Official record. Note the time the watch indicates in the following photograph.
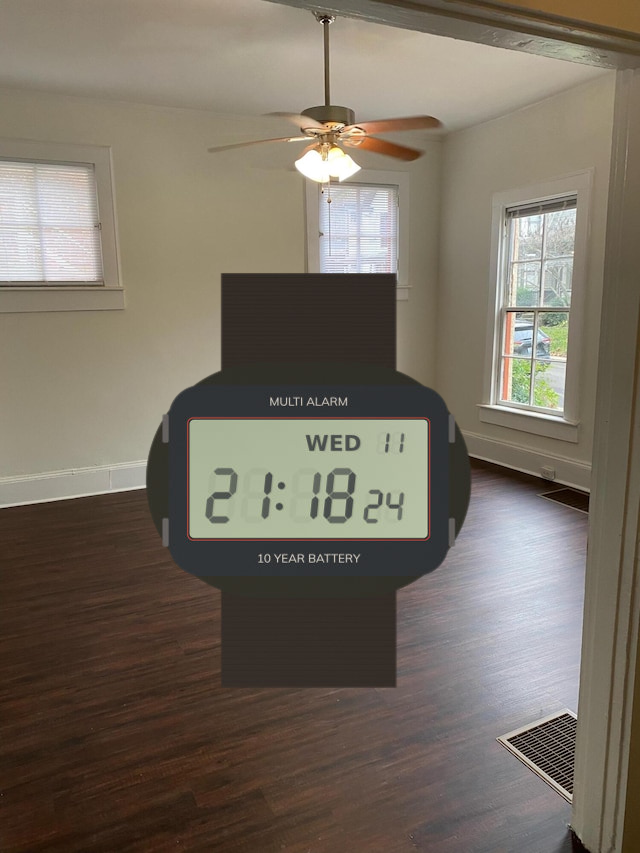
21:18:24
